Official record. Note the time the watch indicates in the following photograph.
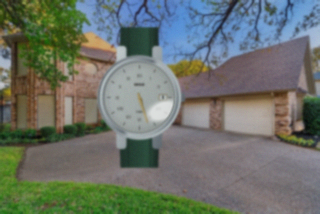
5:27
